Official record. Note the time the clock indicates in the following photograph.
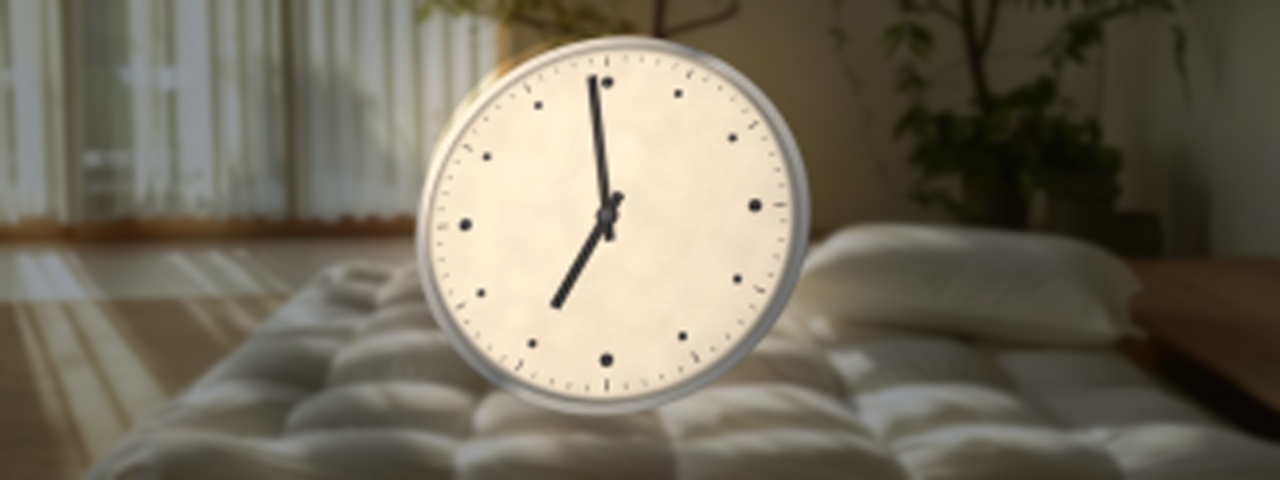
6:59
